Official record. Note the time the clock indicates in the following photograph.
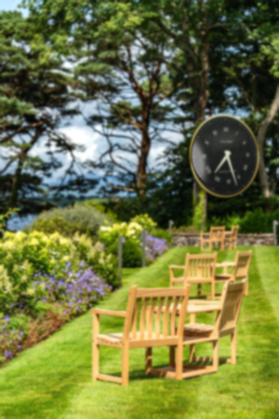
7:27
